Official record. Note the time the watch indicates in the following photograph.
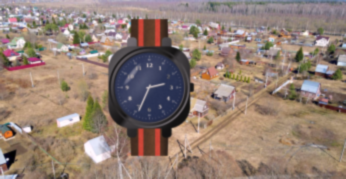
2:34
